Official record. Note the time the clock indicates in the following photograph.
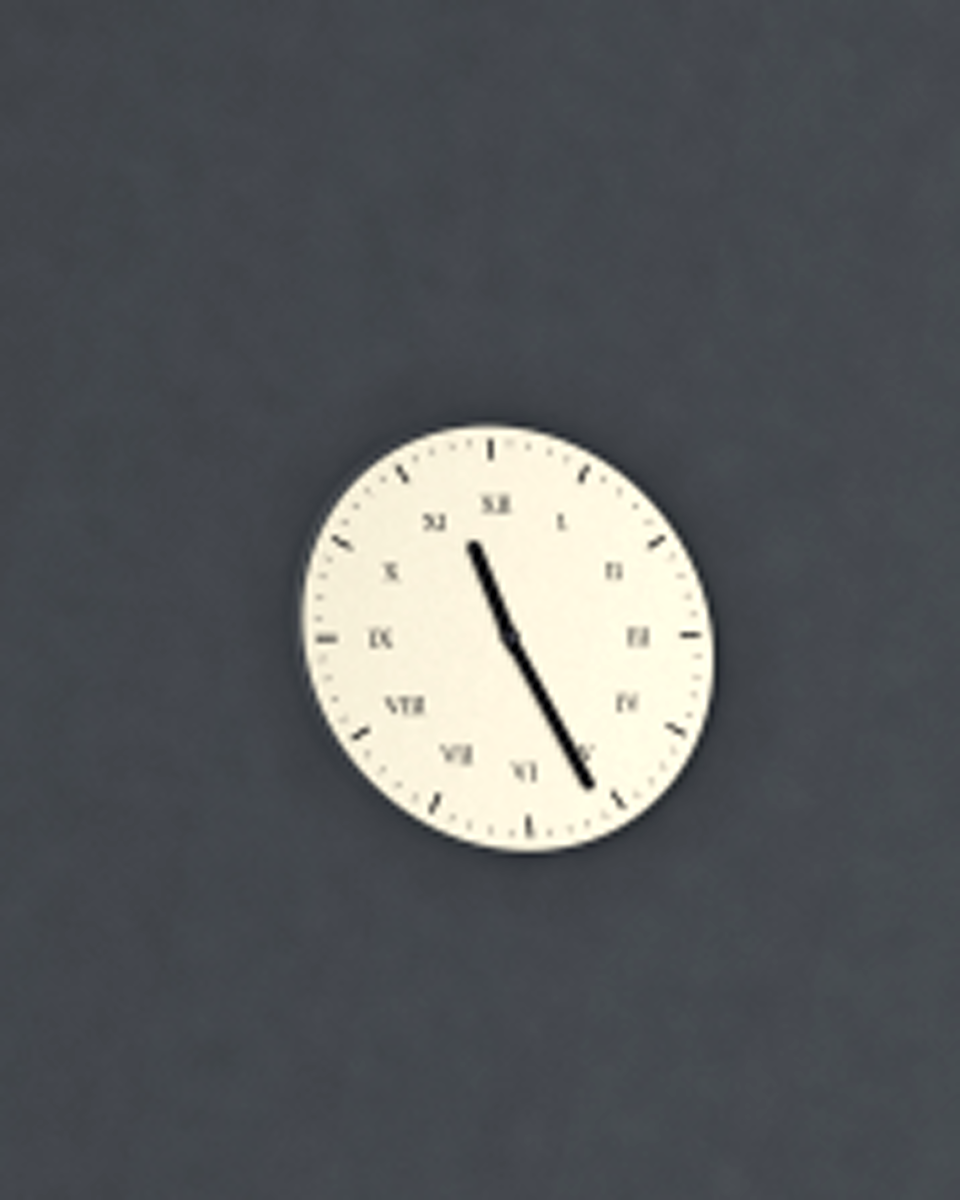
11:26
